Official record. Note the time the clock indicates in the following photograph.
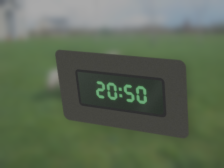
20:50
